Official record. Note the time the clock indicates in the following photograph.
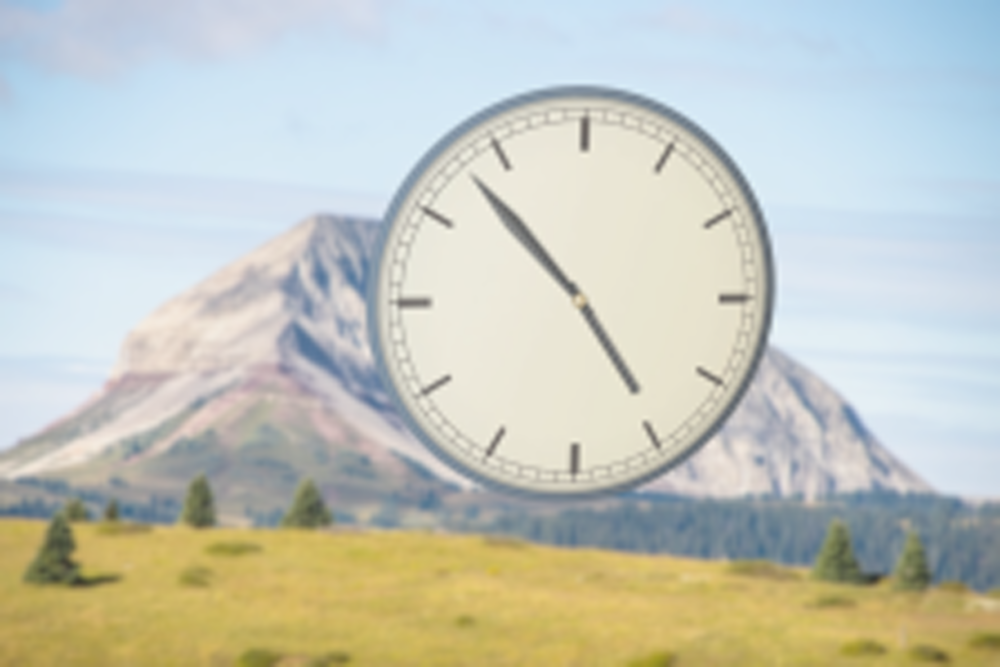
4:53
